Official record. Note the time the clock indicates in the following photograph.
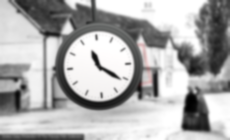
11:21
